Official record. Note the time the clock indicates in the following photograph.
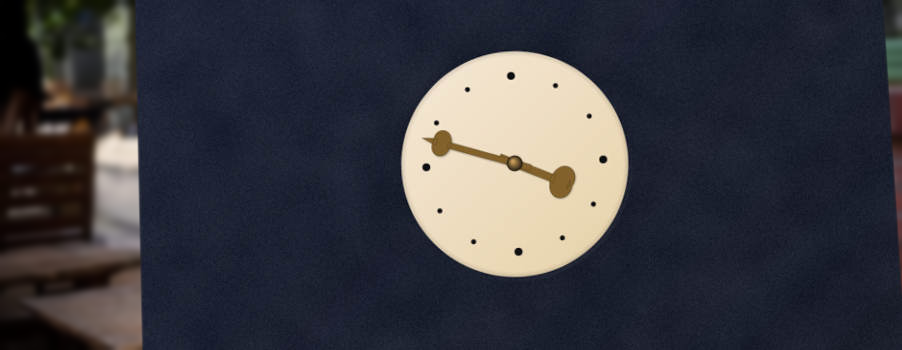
3:48
